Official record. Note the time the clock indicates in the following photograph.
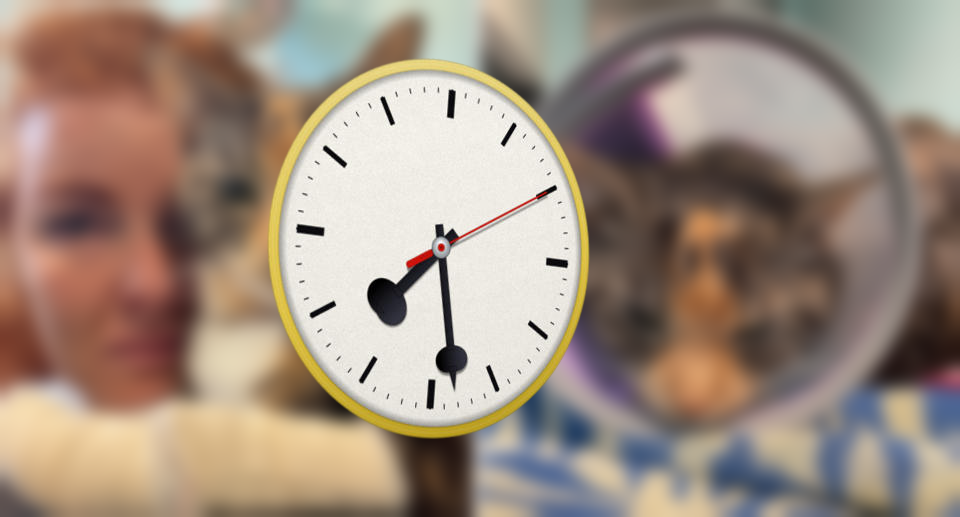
7:28:10
